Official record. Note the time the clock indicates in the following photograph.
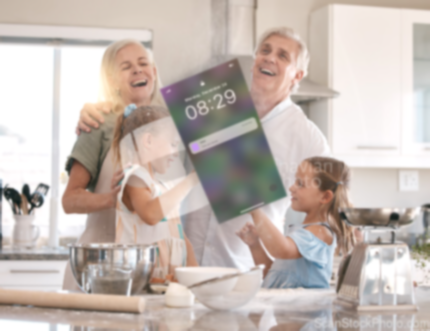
8:29
